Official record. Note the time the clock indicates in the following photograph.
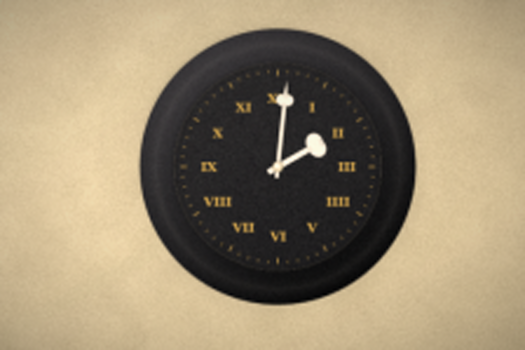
2:01
